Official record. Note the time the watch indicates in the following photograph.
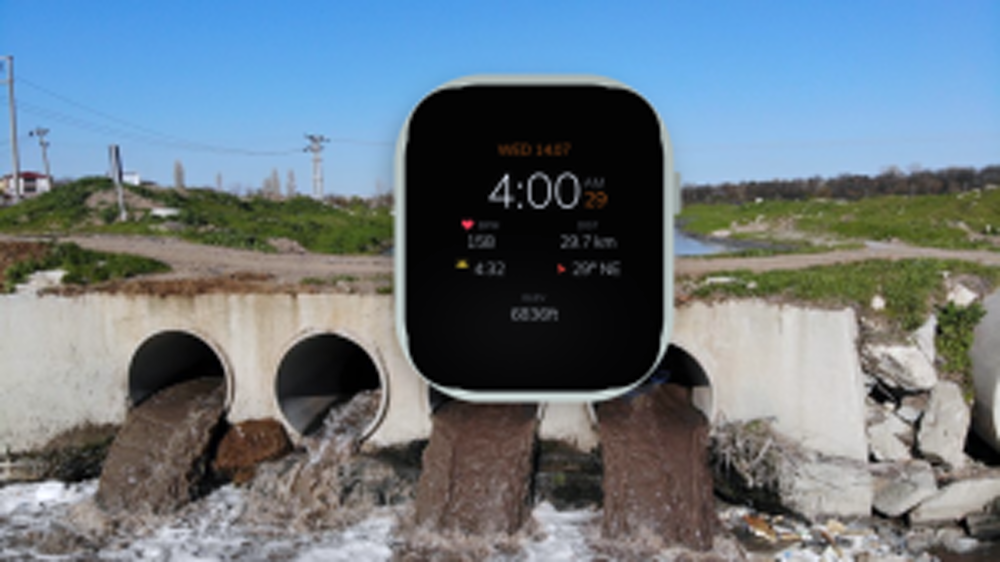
4:00
